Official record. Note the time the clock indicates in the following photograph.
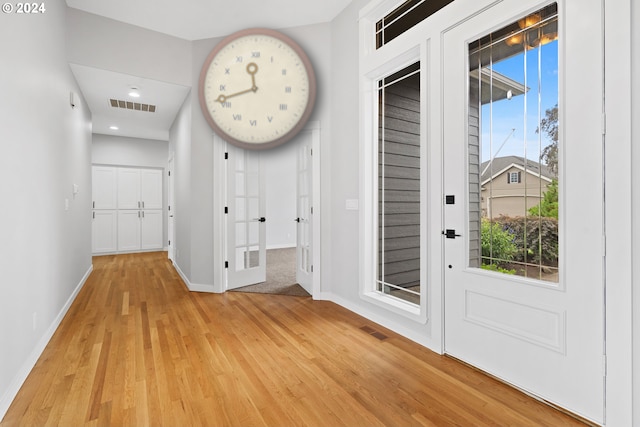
11:42
